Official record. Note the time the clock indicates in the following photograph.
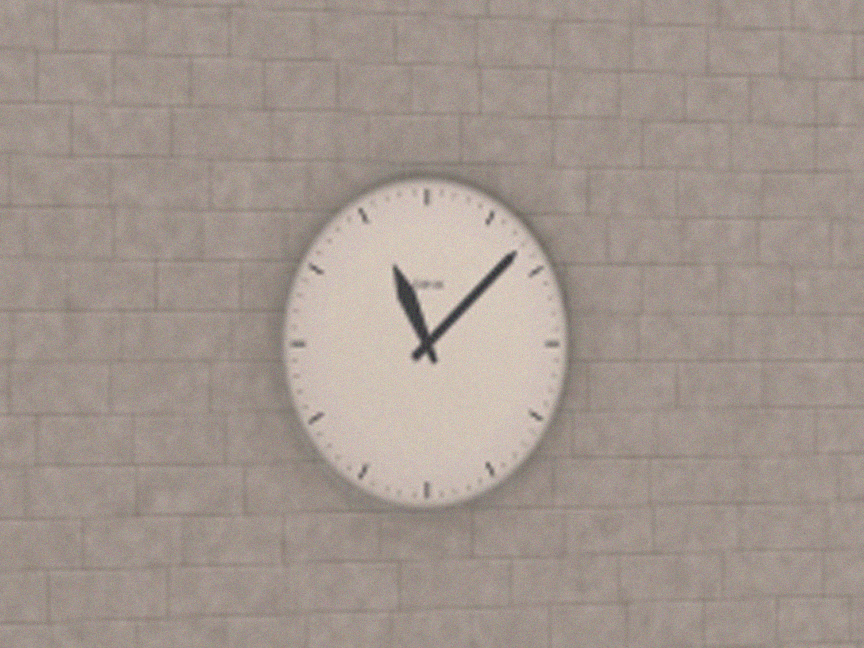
11:08
